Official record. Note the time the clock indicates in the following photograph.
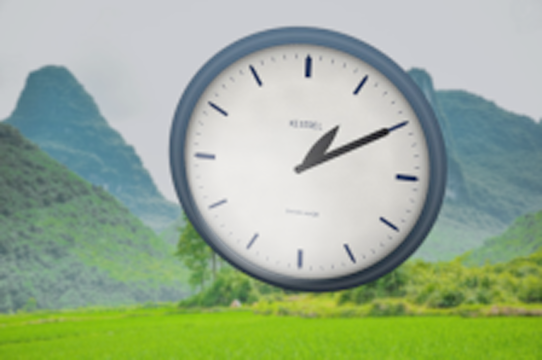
1:10
